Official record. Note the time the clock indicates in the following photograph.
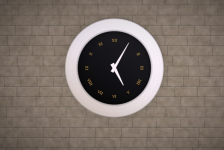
5:05
